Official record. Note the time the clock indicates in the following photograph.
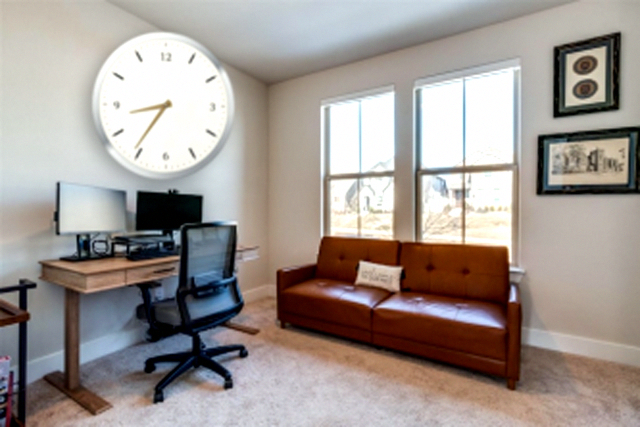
8:36
